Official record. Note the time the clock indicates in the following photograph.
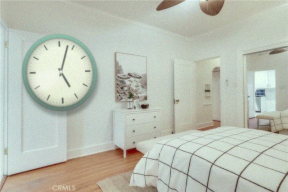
5:03
